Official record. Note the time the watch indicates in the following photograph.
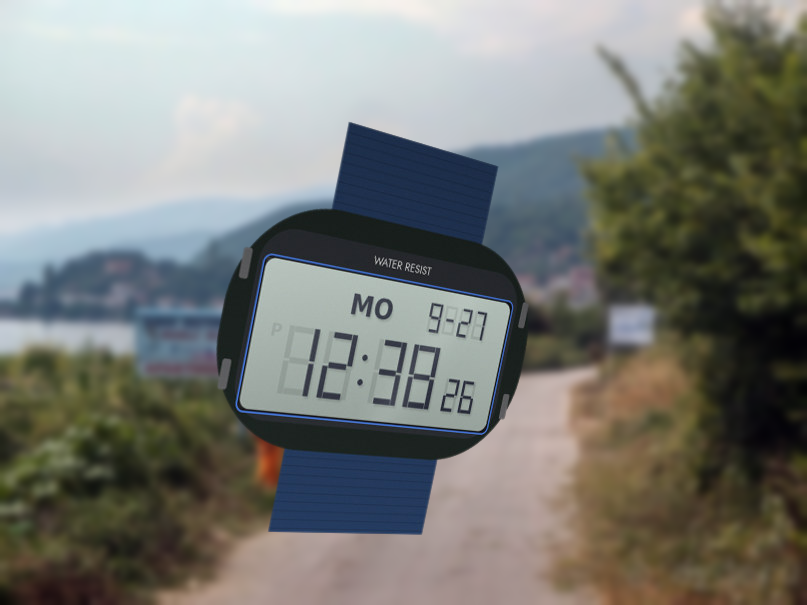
12:38:26
